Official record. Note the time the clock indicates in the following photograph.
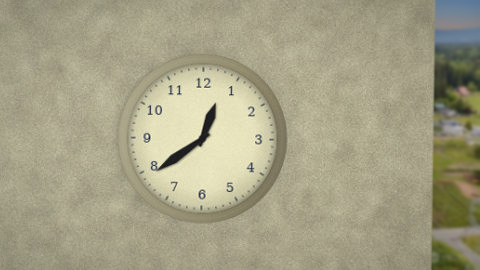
12:39
